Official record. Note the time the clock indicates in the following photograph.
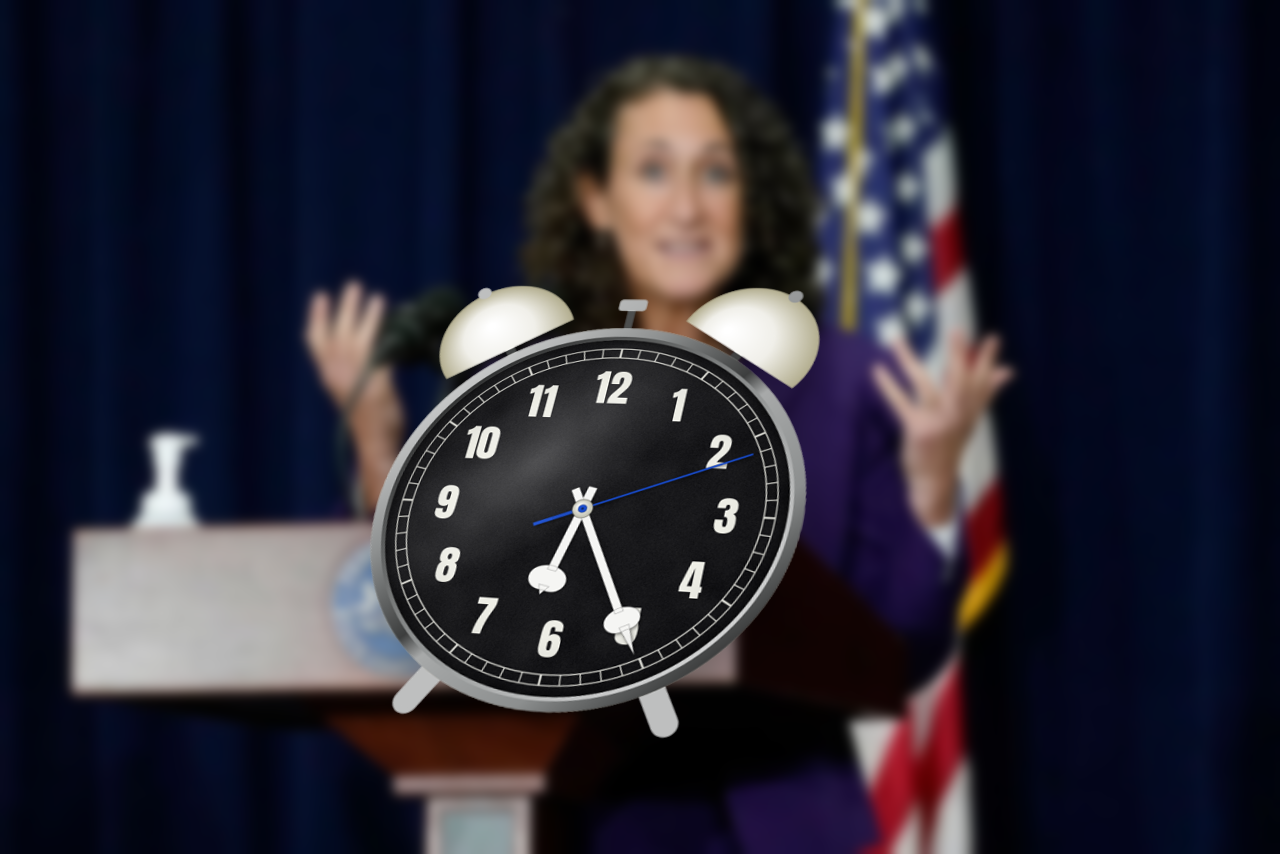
6:25:11
